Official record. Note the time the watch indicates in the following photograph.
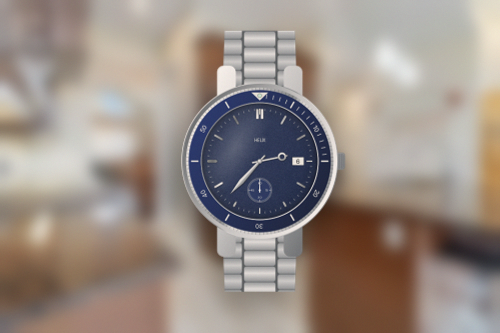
2:37
